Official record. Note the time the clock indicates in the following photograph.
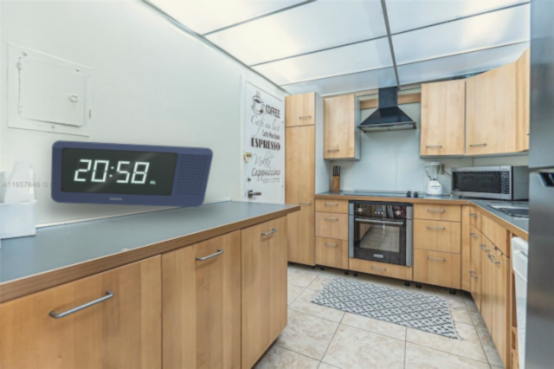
20:58
